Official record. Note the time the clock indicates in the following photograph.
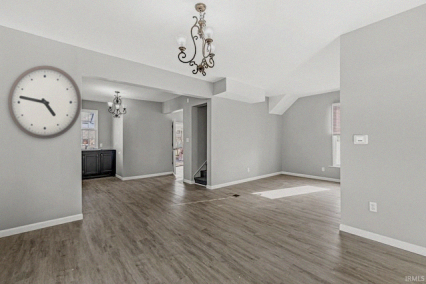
4:47
